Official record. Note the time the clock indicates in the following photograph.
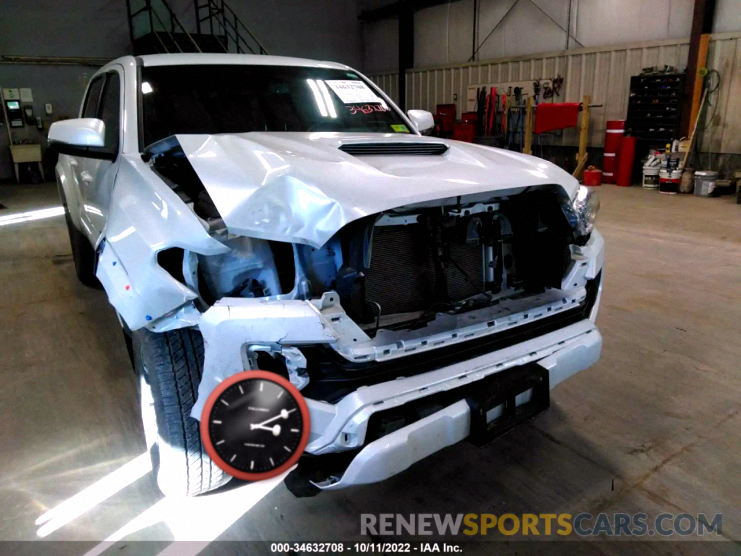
3:10
